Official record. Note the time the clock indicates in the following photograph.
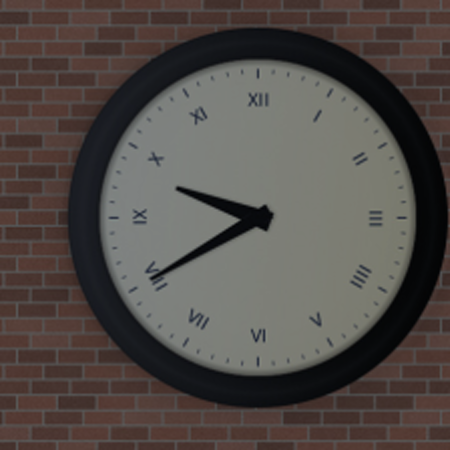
9:40
